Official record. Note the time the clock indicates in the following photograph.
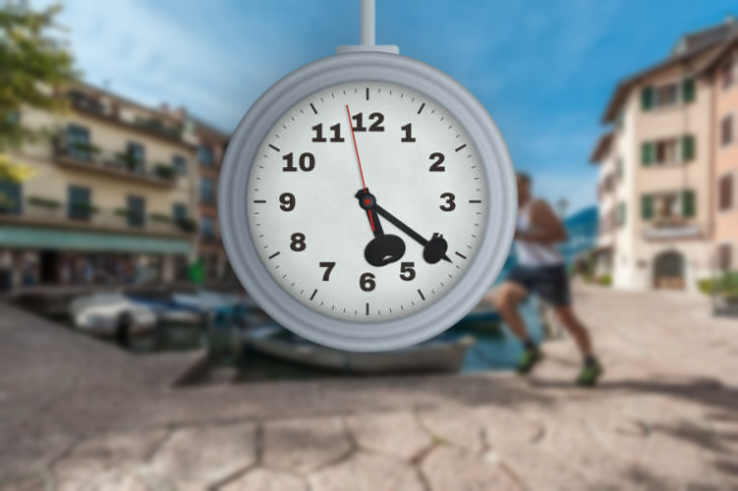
5:20:58
